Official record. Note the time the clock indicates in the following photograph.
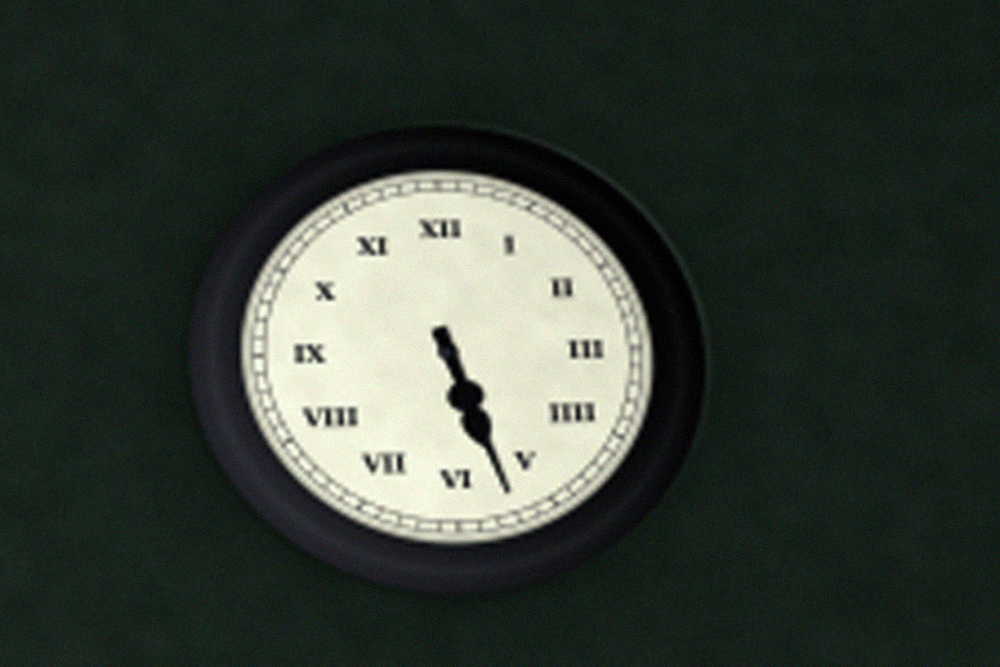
5:27
